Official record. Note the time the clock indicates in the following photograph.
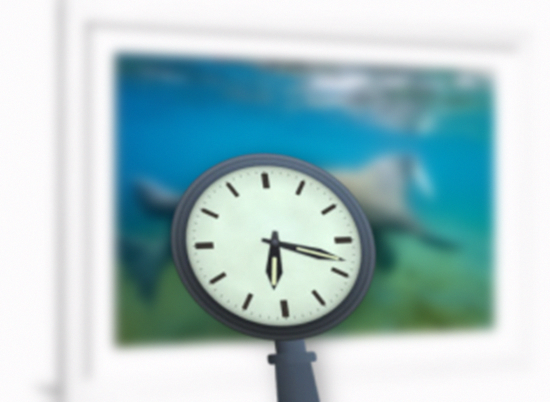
6:18
